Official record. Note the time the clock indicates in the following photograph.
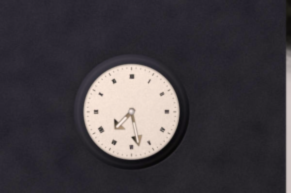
7:28
